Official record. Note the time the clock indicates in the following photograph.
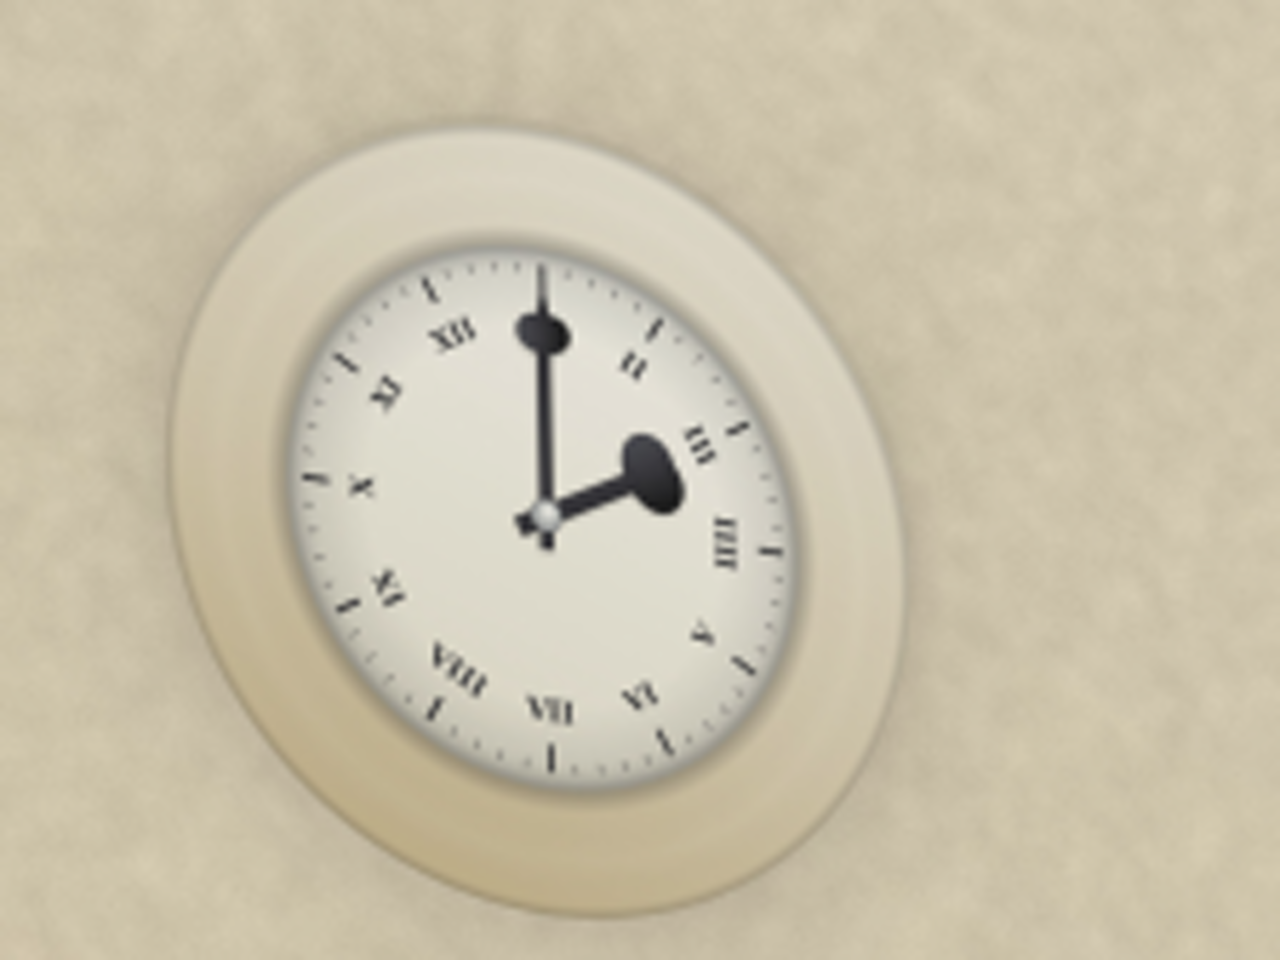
3:05
